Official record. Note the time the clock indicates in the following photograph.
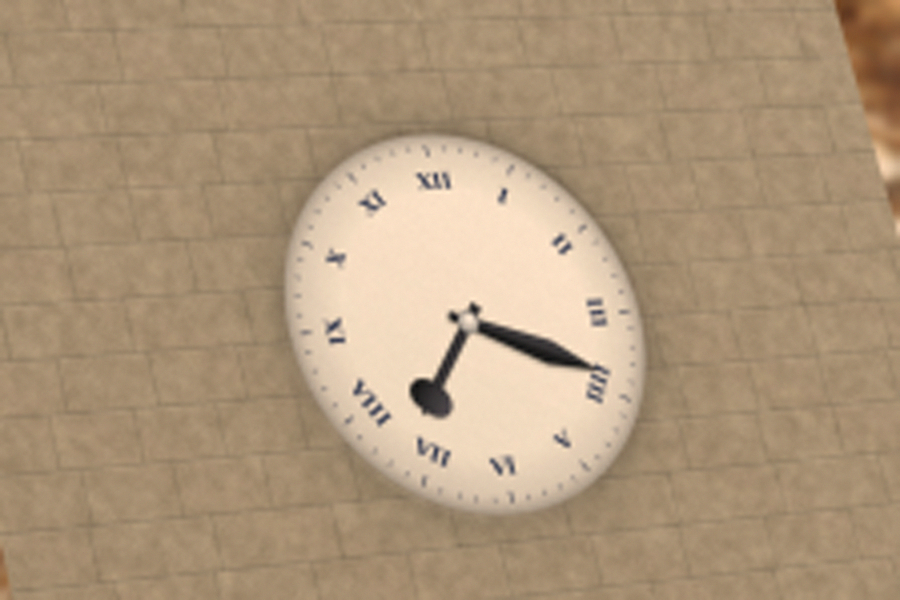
7:19
